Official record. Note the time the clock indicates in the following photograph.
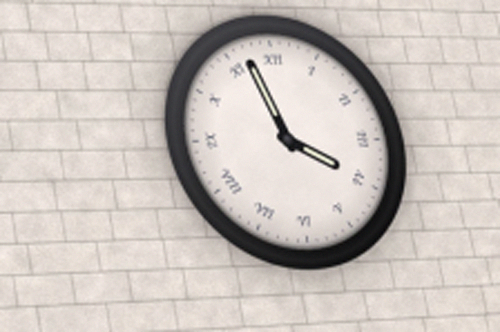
3:57
